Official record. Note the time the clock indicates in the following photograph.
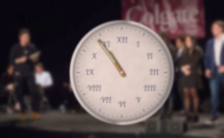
10:54
